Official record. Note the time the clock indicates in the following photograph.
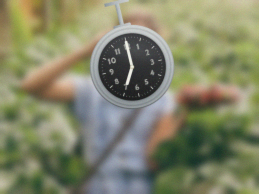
7:00
